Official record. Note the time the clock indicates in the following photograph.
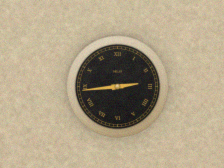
2:44
